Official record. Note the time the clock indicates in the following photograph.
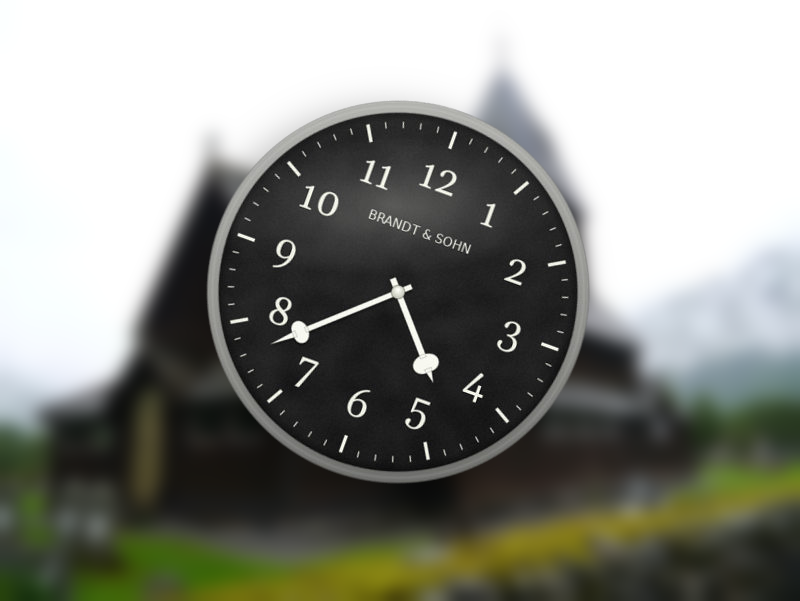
4:38
